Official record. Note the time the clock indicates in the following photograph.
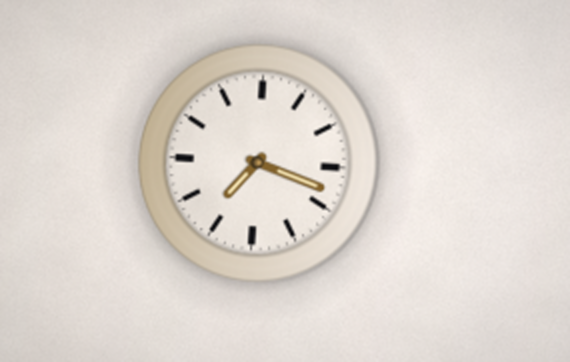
7:18
